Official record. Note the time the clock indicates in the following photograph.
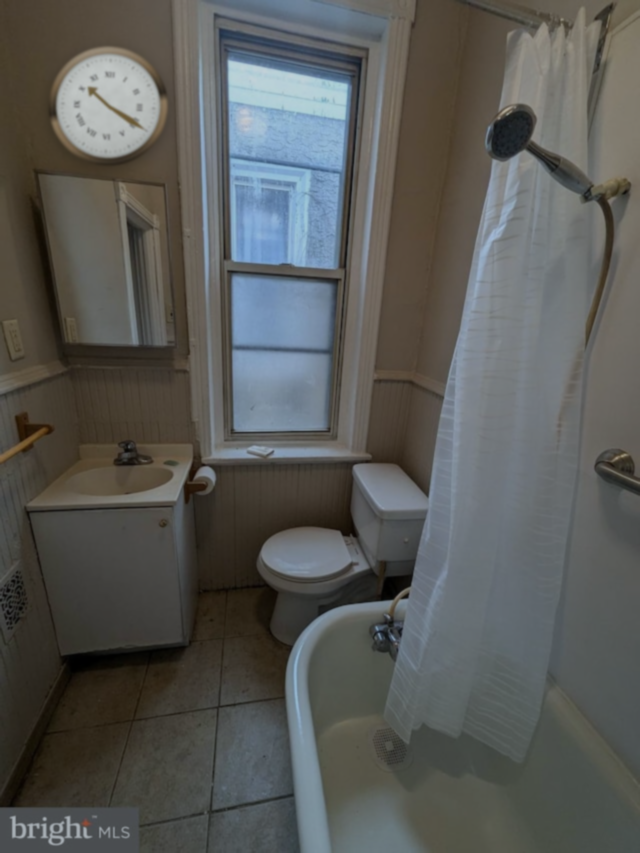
10:20
